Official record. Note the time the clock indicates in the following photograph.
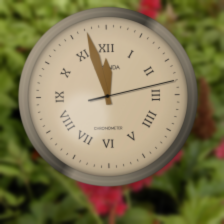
11:57:13
